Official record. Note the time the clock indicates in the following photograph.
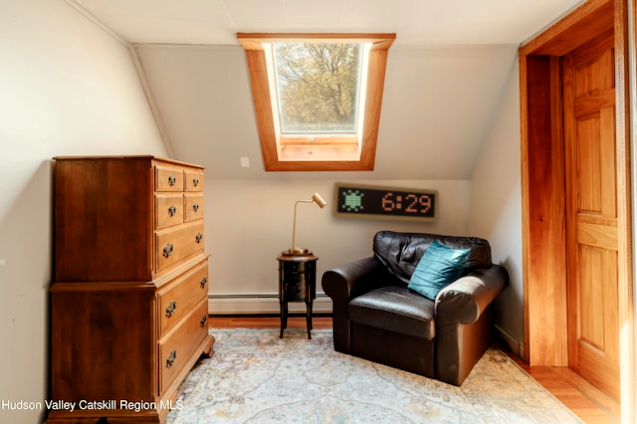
6:29
